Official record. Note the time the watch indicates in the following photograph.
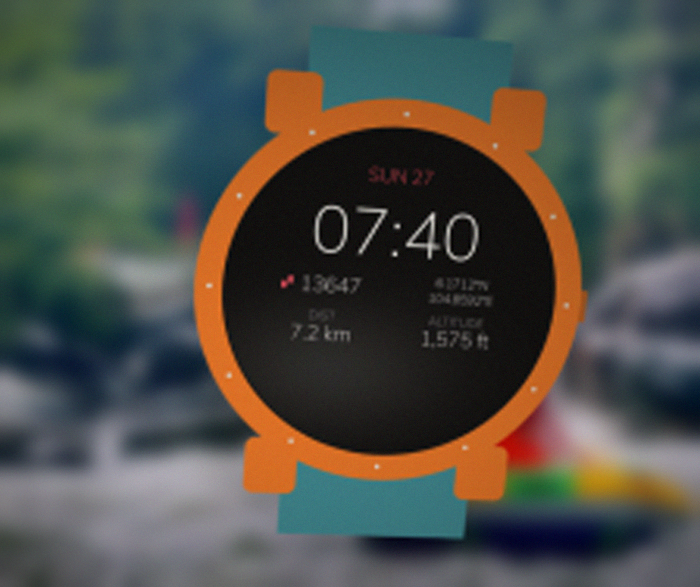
7:40
